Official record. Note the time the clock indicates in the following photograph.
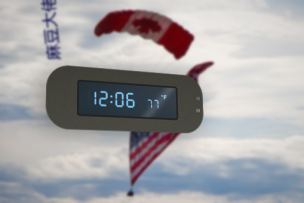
12:06
